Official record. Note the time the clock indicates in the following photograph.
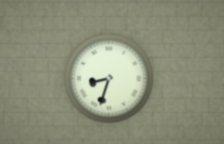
8:33
